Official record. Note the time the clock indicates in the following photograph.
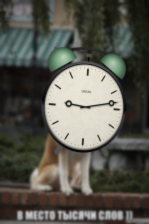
9:13
